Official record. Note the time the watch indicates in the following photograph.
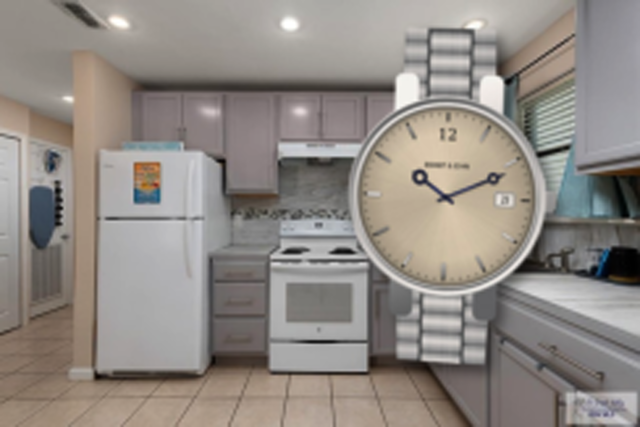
10:11
